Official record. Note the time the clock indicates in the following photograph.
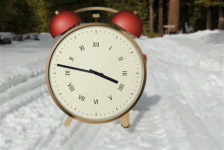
3:47
